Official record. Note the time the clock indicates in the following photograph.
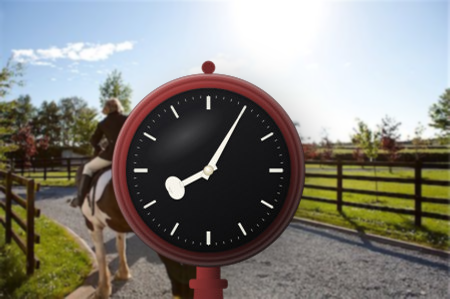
8:05
